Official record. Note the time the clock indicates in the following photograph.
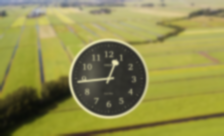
12:44
